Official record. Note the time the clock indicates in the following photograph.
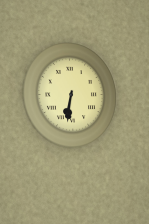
6:32
